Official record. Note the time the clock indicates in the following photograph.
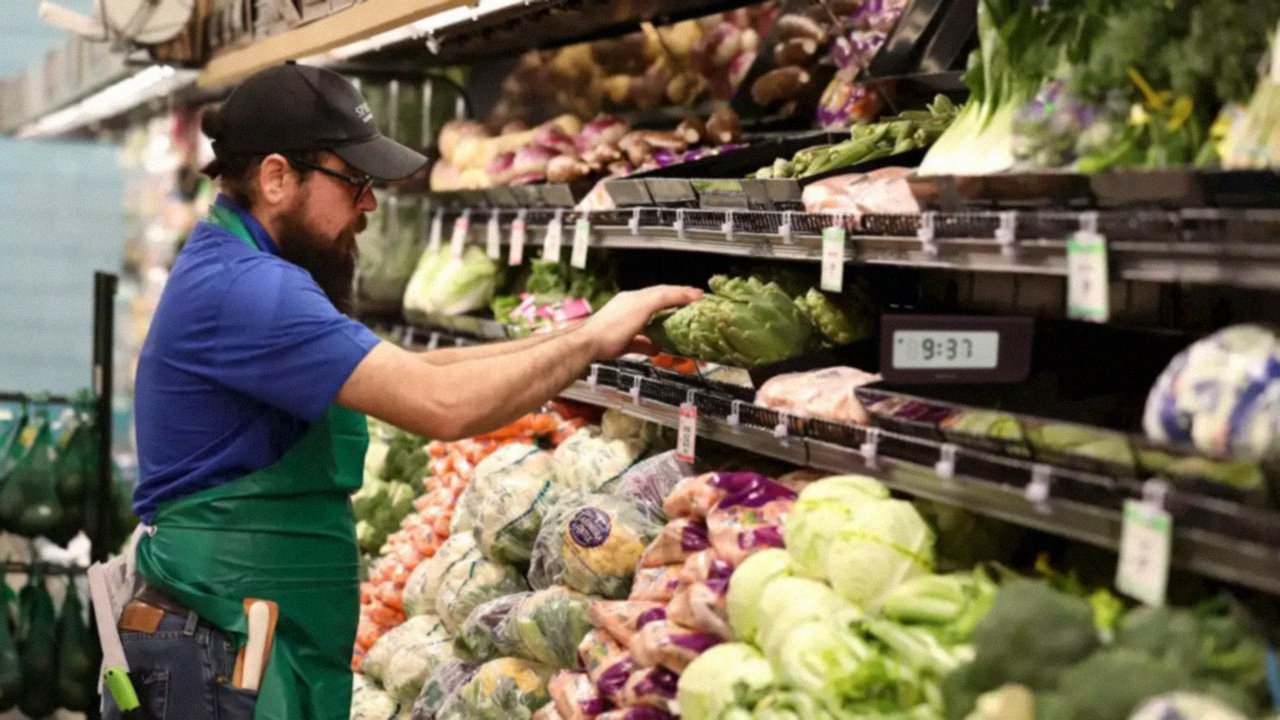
9:37
